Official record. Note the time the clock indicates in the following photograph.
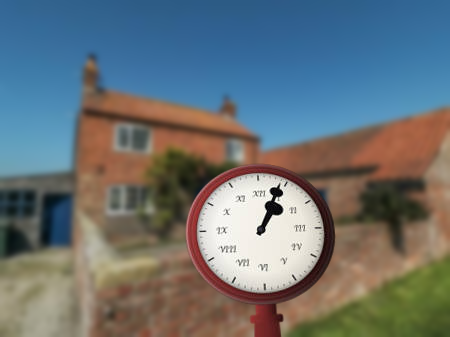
1:04
